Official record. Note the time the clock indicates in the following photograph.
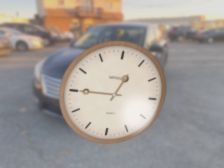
12:45
